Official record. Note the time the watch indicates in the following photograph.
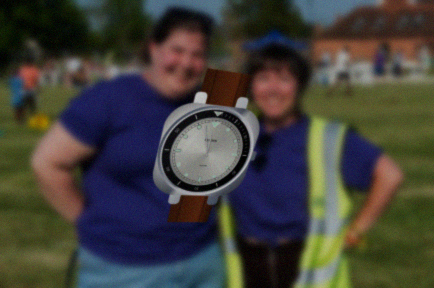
11:57
